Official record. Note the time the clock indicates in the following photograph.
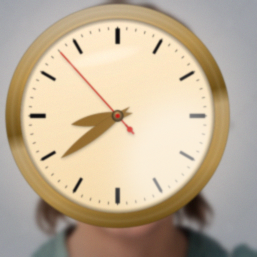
8:38:53
